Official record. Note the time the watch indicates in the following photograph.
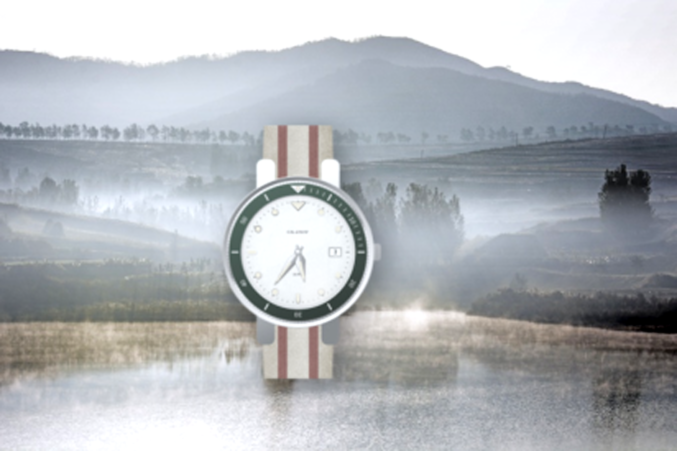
5:36
